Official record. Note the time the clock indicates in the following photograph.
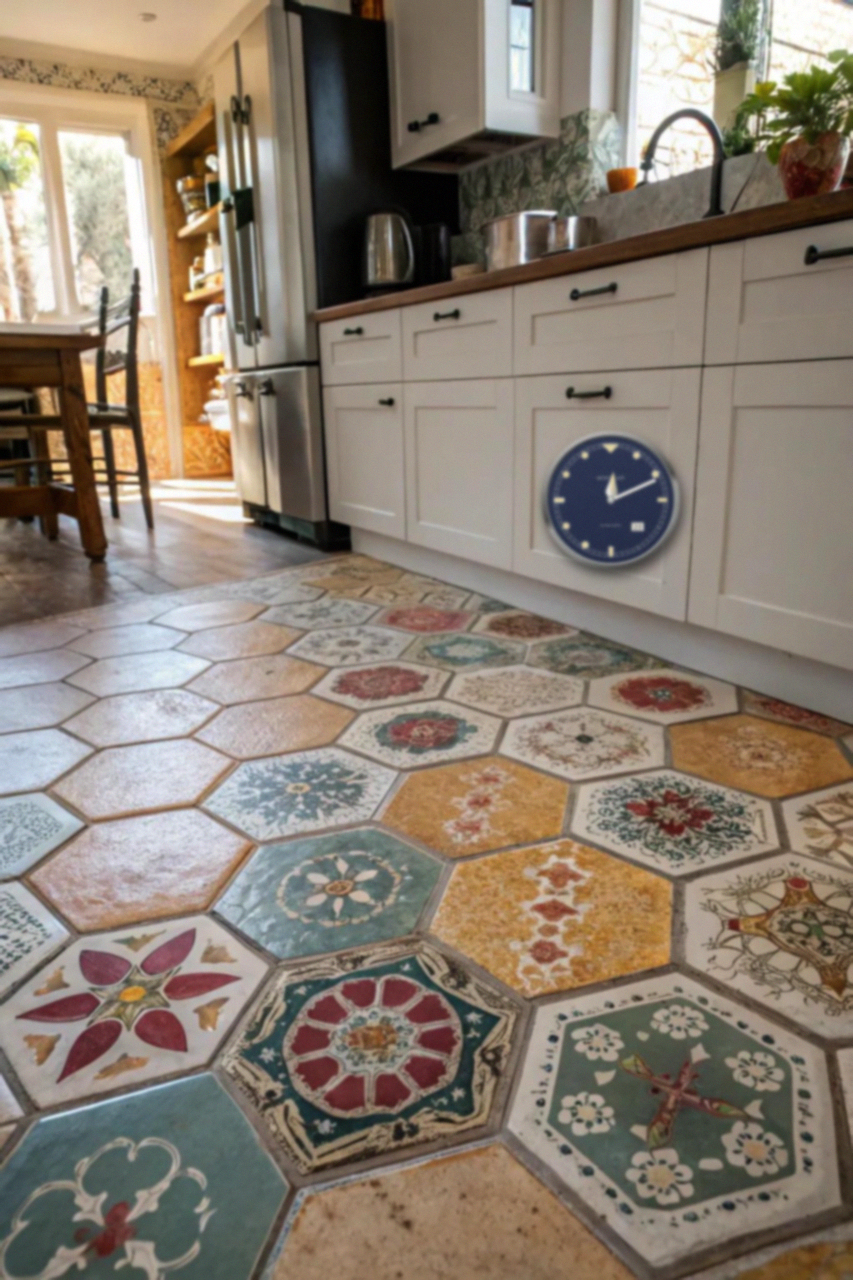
12:11
